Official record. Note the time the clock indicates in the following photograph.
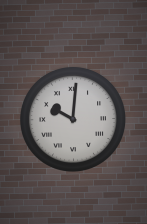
10:01
